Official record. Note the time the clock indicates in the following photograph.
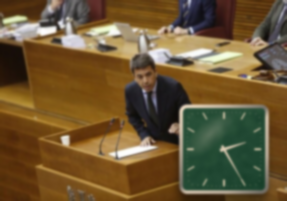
2:25
